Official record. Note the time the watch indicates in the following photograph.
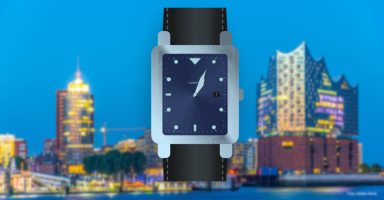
1:04
